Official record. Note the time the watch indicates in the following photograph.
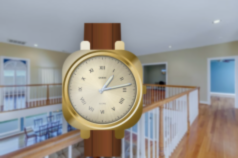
1:13
